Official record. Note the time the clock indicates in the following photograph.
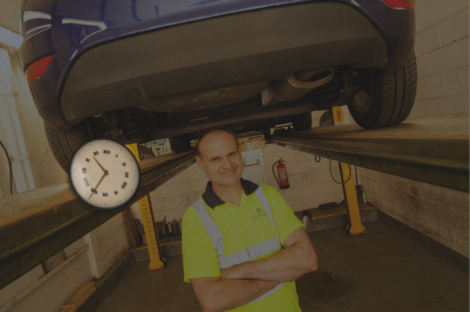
10:35
